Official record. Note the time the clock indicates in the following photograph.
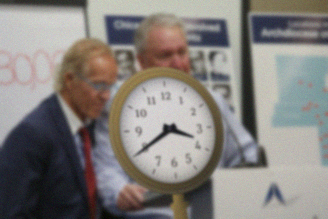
3:40
